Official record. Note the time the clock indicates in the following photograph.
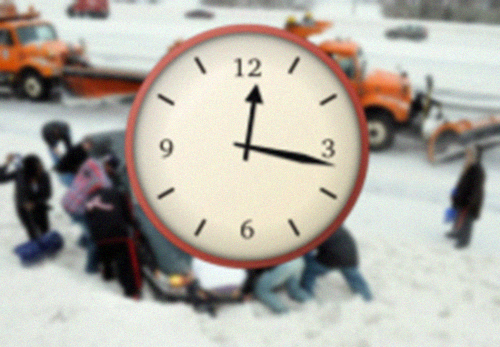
12:17
